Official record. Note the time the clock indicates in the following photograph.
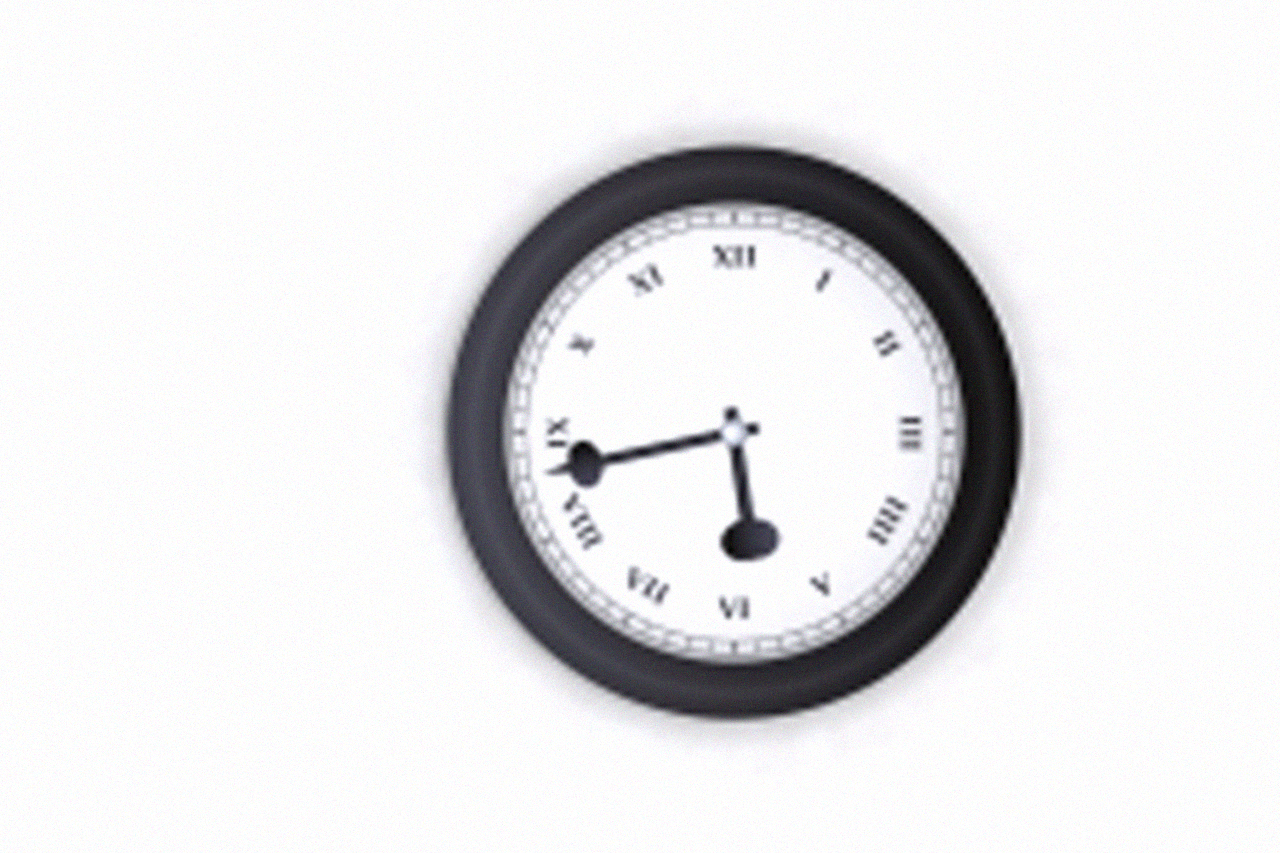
5:43
